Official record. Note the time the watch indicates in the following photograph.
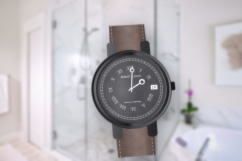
2:01
